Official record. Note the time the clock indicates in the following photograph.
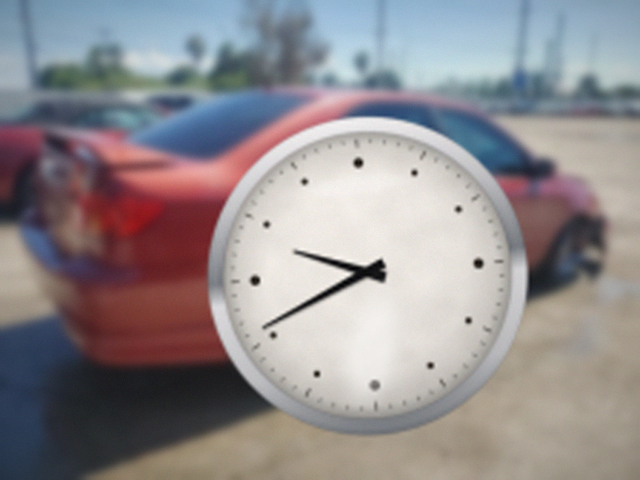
9:41
